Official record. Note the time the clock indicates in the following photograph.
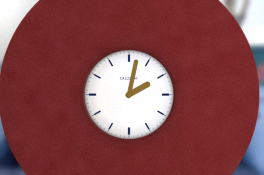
2:02
